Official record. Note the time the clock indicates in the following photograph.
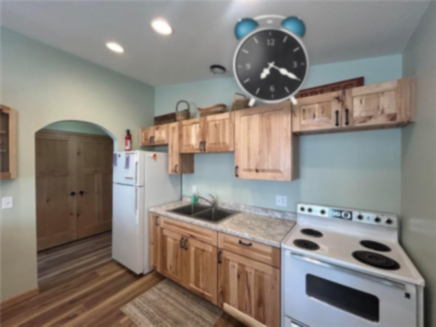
7:20
